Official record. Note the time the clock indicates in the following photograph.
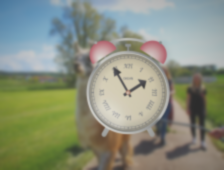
1:55
